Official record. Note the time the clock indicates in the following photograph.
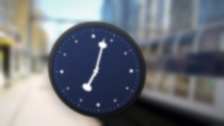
7:03
